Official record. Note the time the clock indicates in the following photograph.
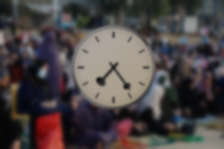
7:24
